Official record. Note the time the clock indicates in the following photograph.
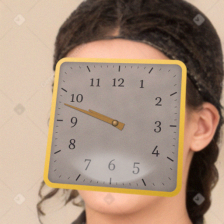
9:48
